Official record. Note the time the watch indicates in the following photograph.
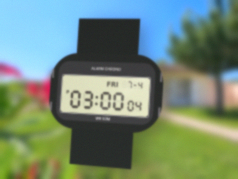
3:00:04
